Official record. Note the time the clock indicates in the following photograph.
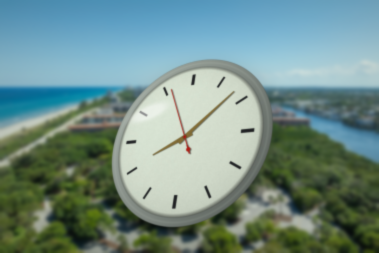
8:07:56
